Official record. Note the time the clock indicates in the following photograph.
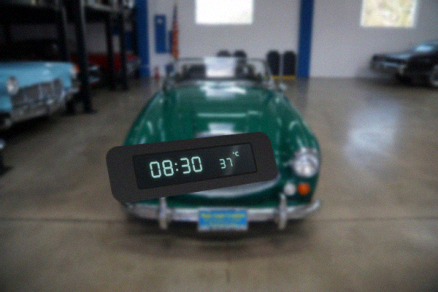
8:30
